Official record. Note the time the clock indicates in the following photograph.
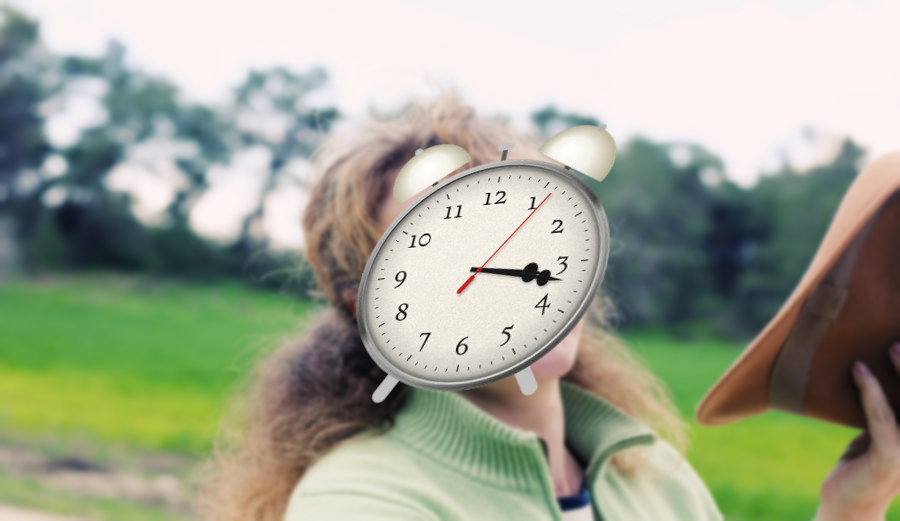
3:17:06
